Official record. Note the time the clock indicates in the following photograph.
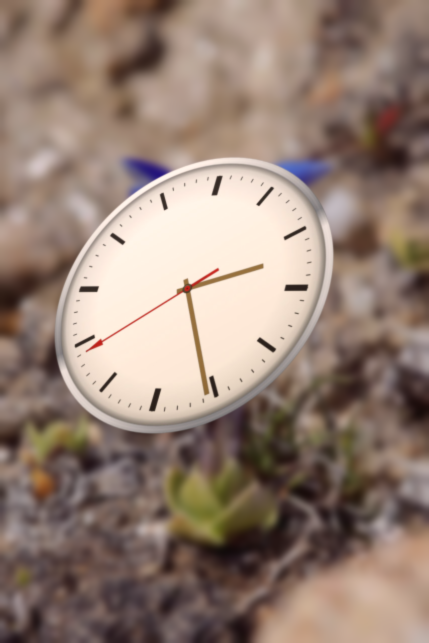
2:25:39
